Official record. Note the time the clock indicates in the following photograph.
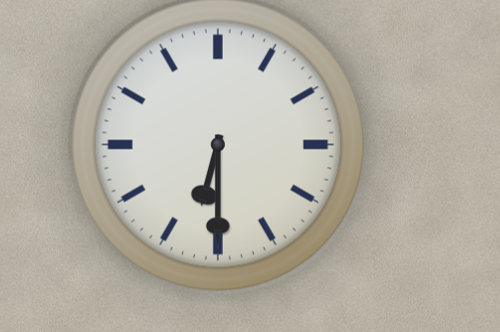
6:30
